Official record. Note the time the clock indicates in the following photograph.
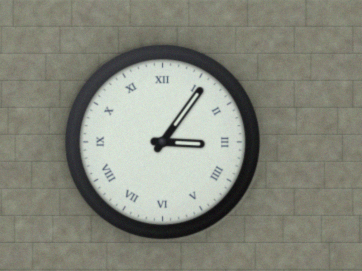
3:06
